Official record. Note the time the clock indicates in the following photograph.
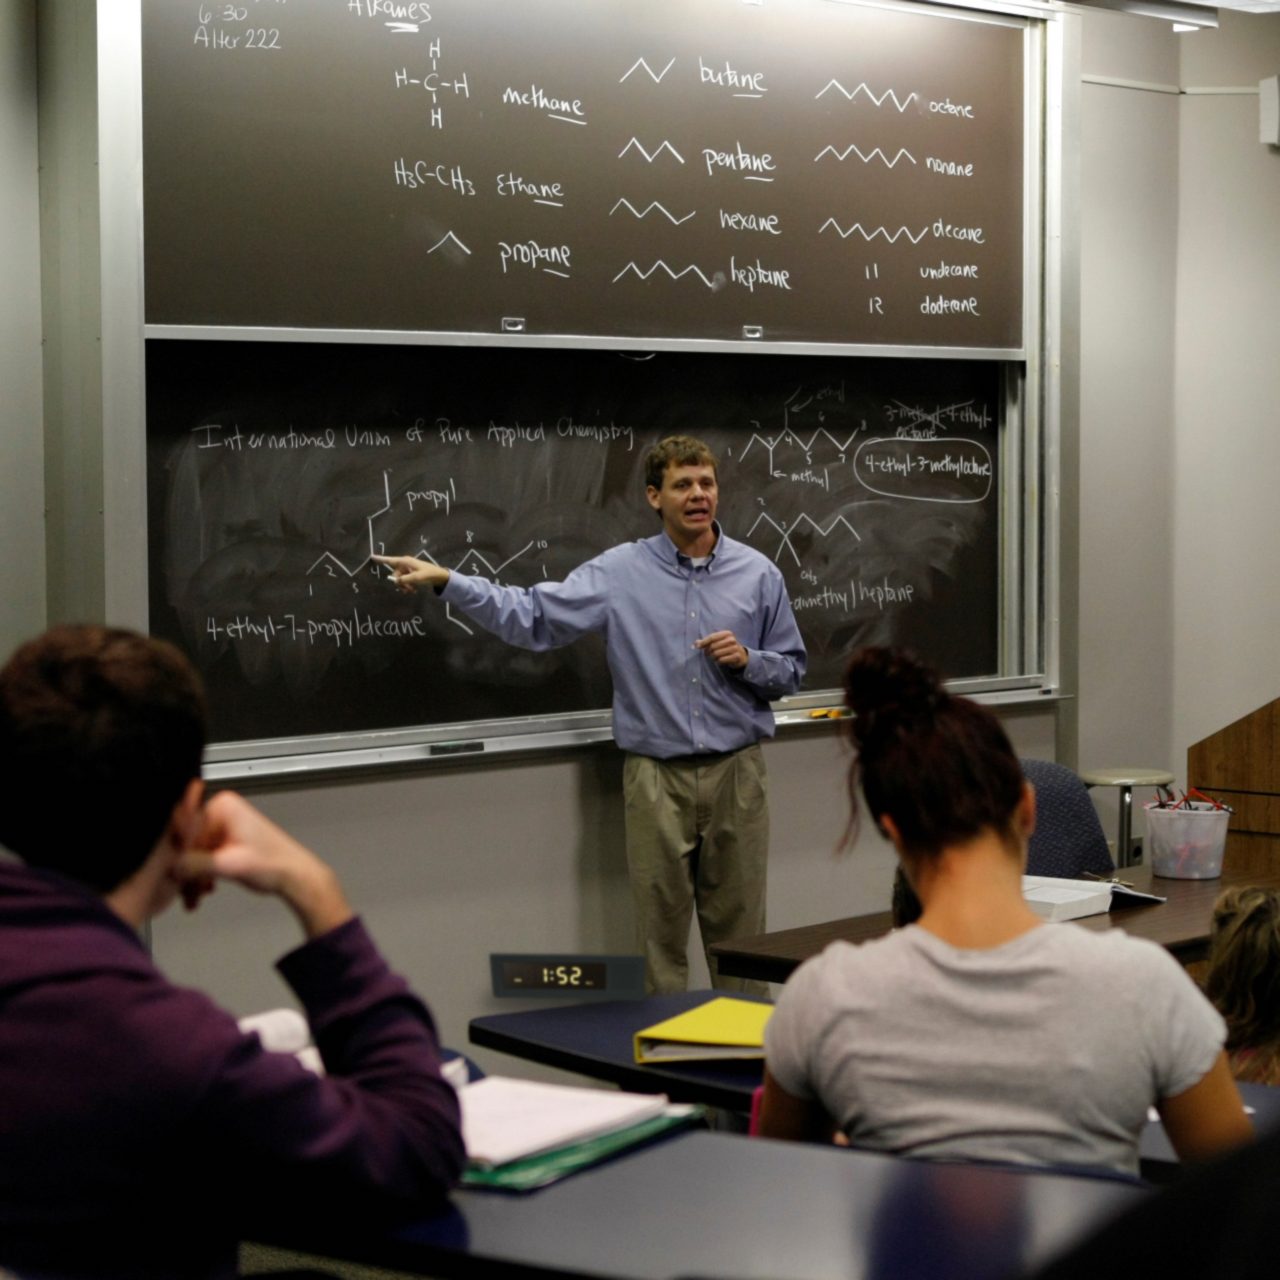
1:52
